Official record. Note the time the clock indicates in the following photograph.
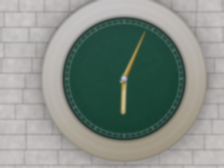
6:04
